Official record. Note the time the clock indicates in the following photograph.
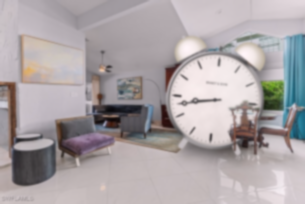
8:43
